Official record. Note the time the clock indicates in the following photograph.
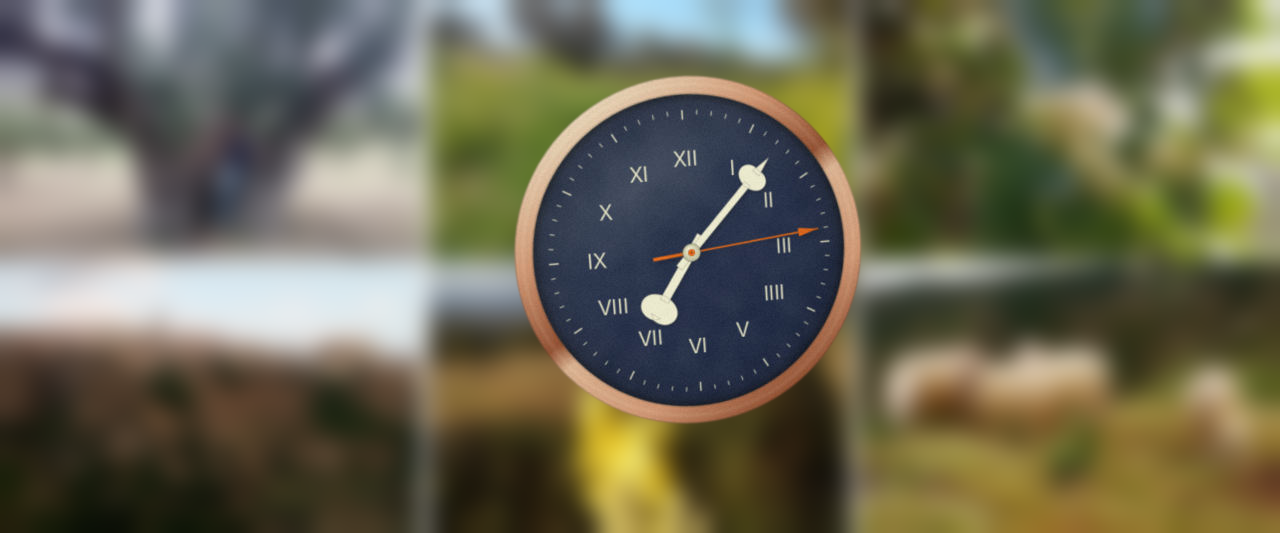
7:07:14
